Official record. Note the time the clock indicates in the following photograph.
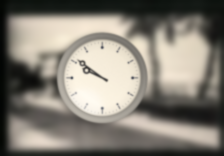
9:51
